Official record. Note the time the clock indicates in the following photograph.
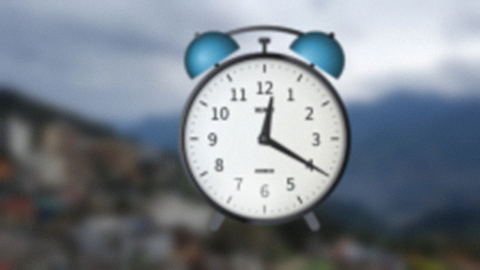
12:20
